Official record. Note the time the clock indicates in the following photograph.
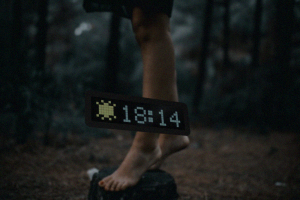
18:14
